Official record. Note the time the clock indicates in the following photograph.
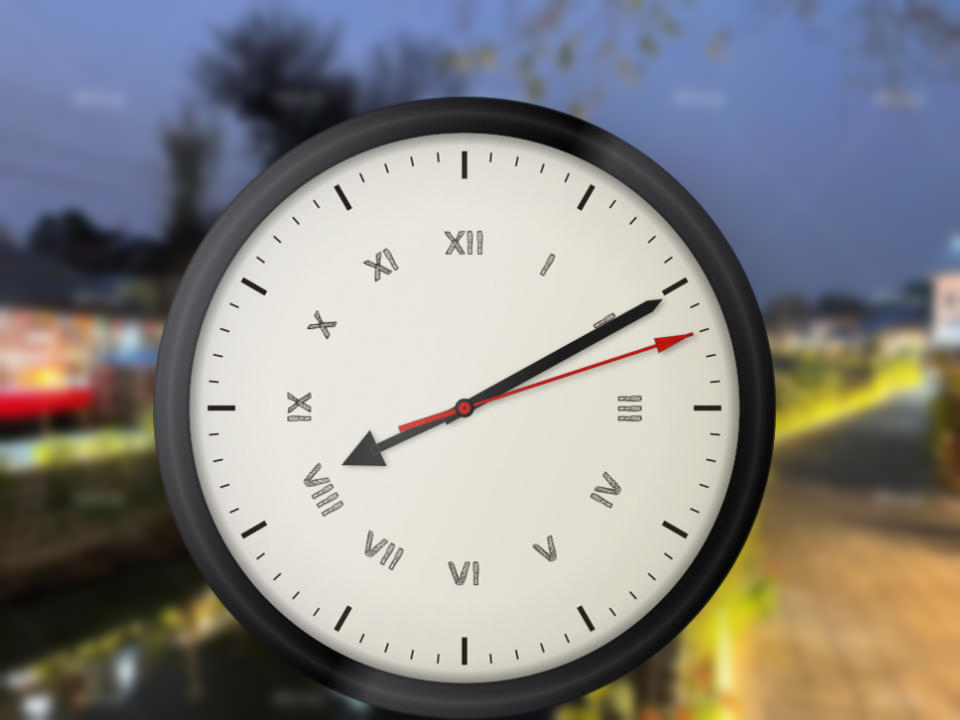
8:10:12
